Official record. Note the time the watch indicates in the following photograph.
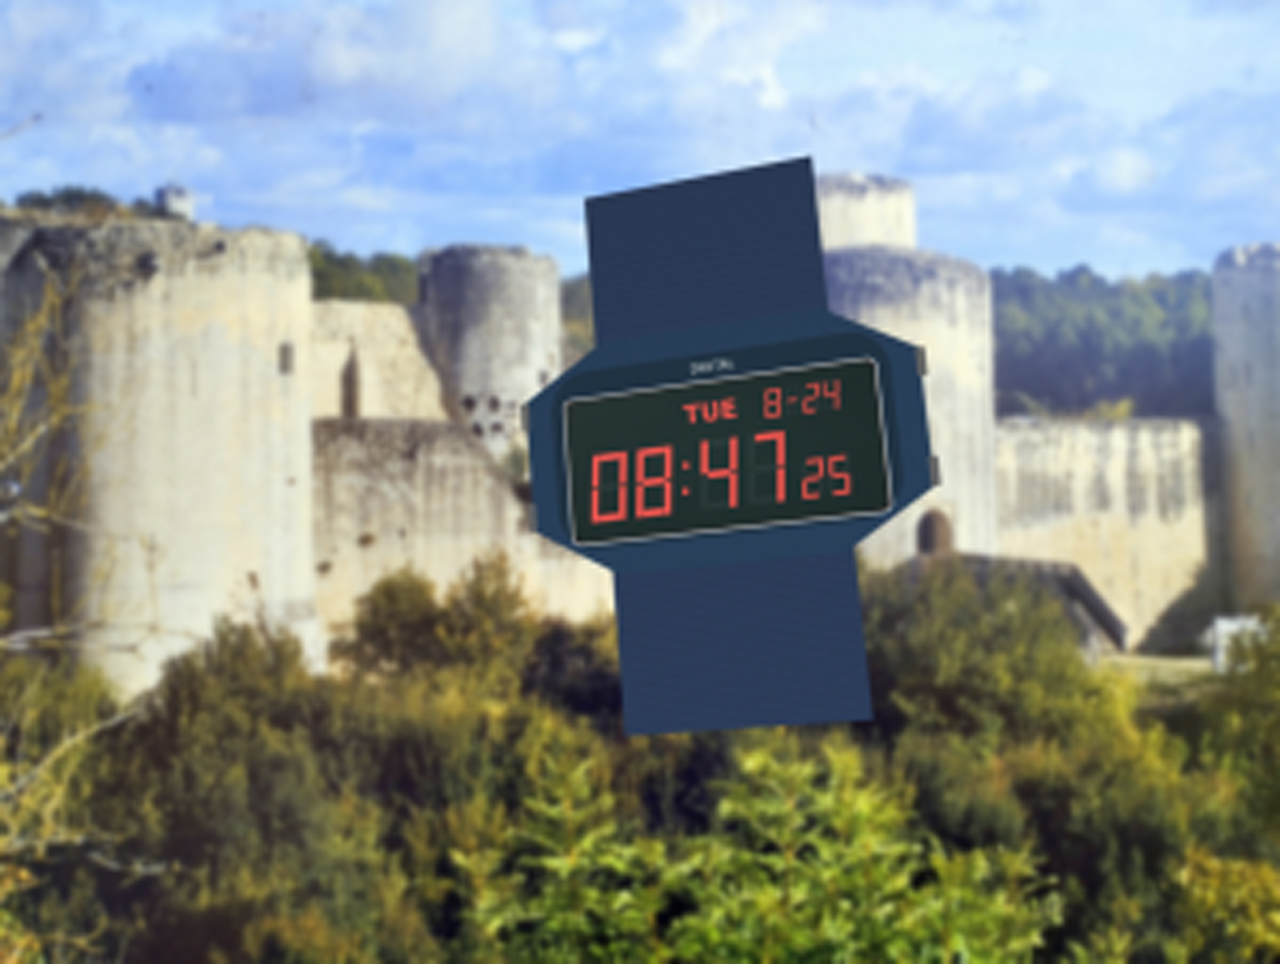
8:47:25
